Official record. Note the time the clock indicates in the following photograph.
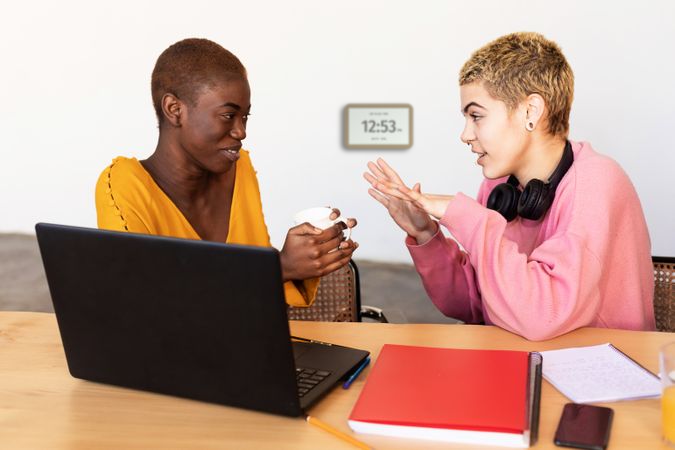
12:53
